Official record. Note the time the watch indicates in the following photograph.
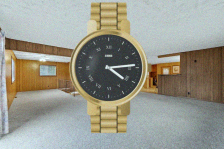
4:14
